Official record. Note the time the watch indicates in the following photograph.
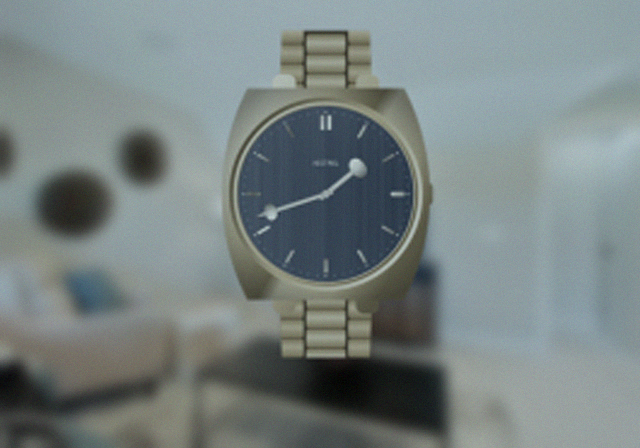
1:42
